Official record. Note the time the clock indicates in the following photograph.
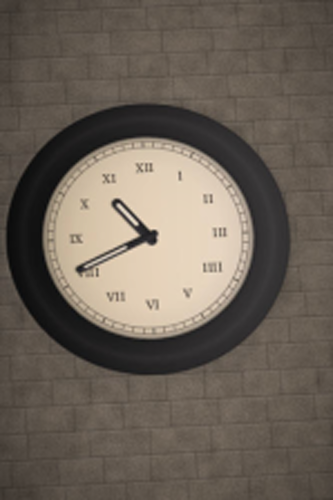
10:41
